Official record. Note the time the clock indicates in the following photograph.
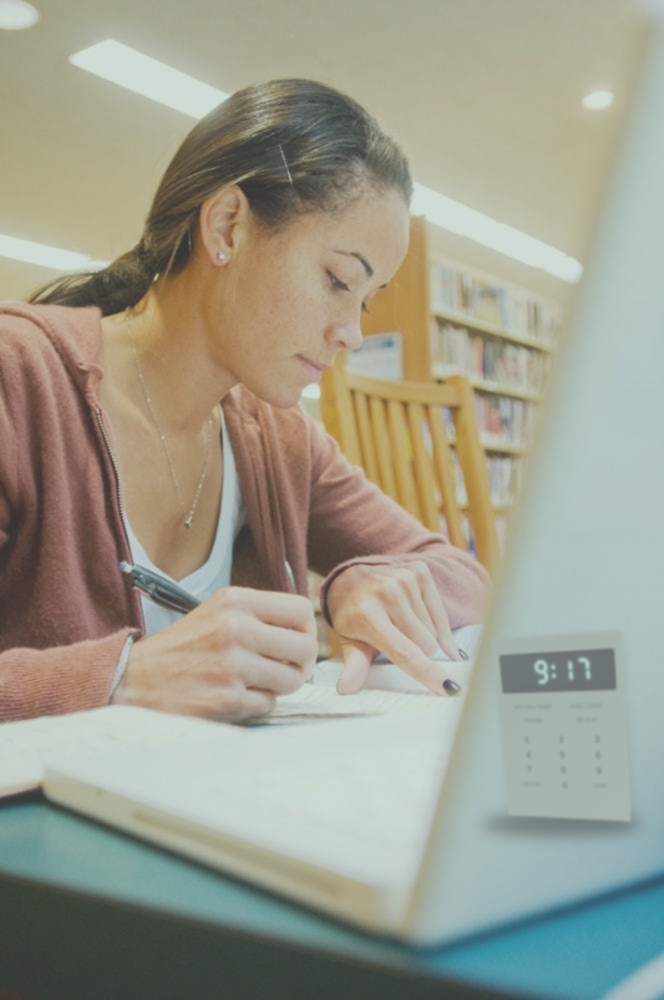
9:17
